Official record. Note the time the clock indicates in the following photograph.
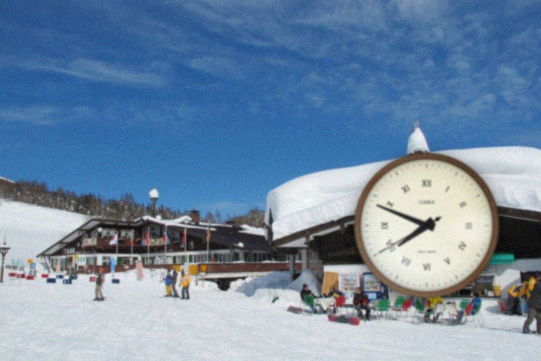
7:48:40
